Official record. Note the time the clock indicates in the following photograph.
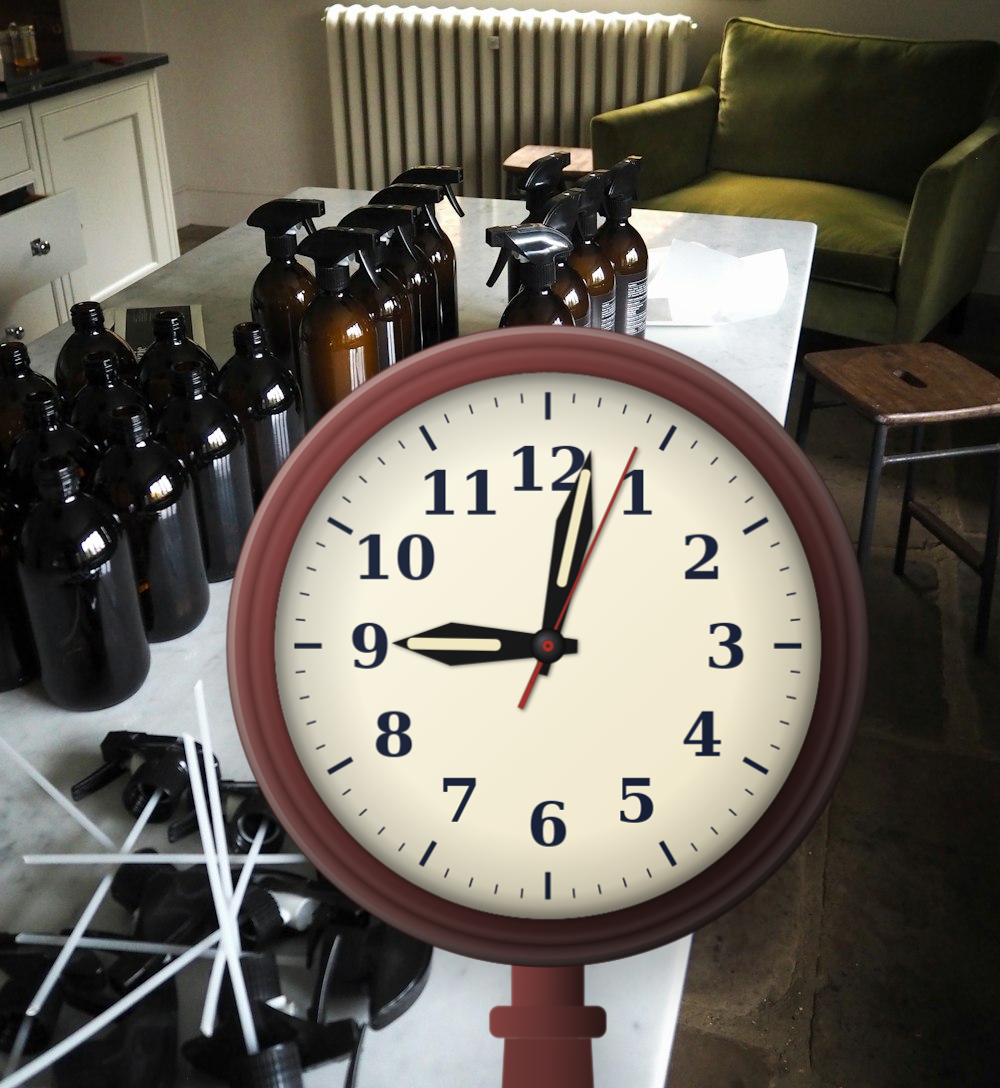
9:02:04
